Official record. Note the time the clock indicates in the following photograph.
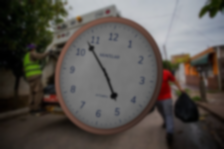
4:53
